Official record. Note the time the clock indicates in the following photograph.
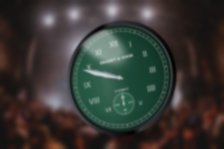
9:49
